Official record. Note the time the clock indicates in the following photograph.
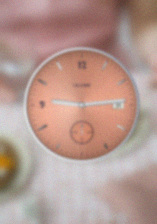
9:14
